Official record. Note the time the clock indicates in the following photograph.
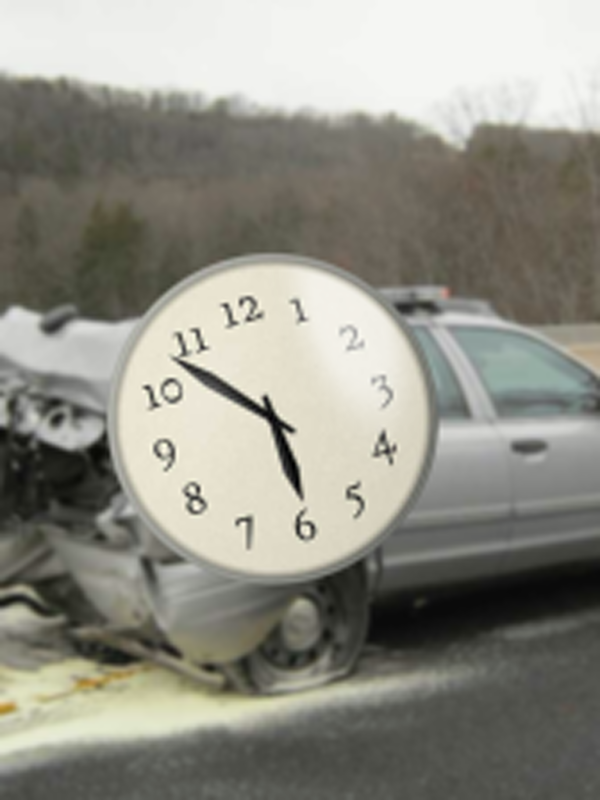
5:53
